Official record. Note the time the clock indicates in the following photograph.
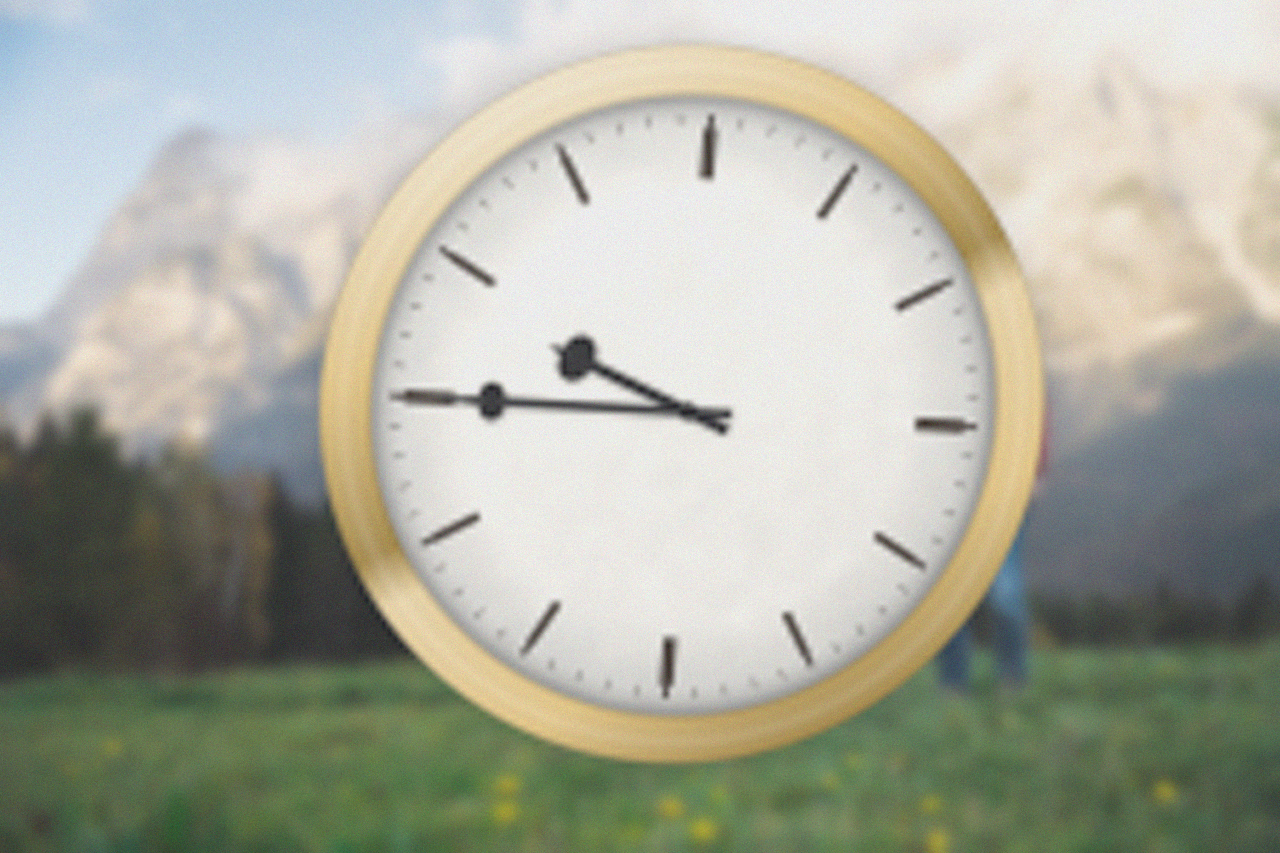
9:45
